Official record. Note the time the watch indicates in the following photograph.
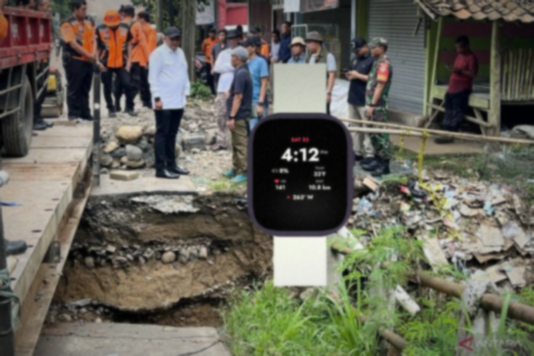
4:12
